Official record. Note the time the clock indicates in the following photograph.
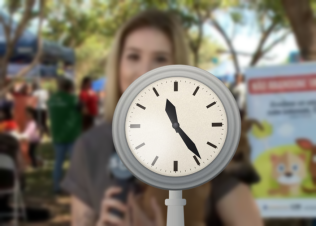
11:24
